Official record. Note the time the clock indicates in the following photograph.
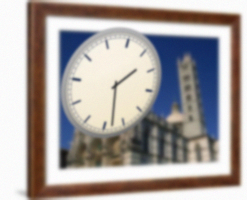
1:28
